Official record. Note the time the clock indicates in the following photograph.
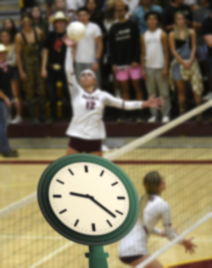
9:22
